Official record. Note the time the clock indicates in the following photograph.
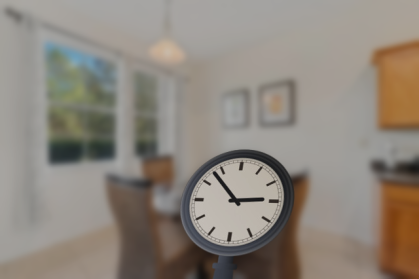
2:53
